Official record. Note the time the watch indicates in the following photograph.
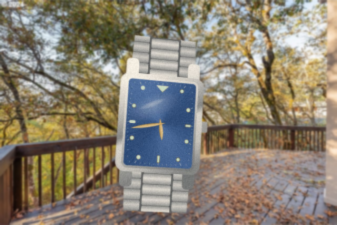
5:43
